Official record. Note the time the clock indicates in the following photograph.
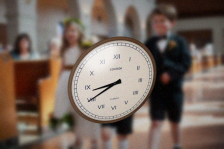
8:40
